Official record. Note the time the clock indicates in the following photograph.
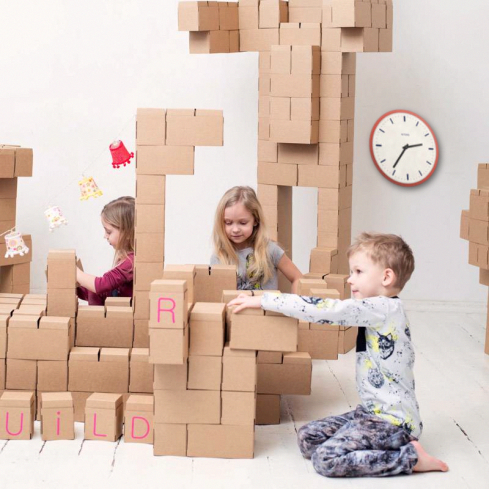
2:36
